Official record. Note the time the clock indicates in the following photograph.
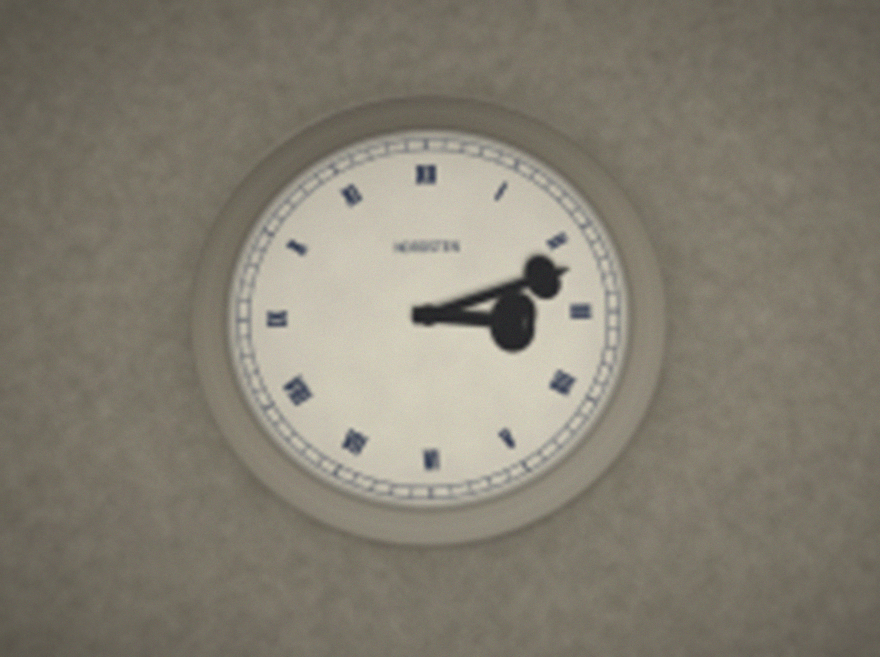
3:12
